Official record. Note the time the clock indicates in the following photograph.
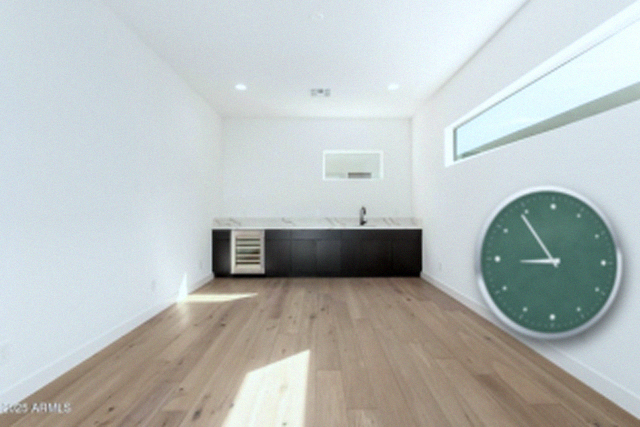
8:54
